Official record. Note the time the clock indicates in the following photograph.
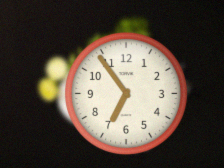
6:54
